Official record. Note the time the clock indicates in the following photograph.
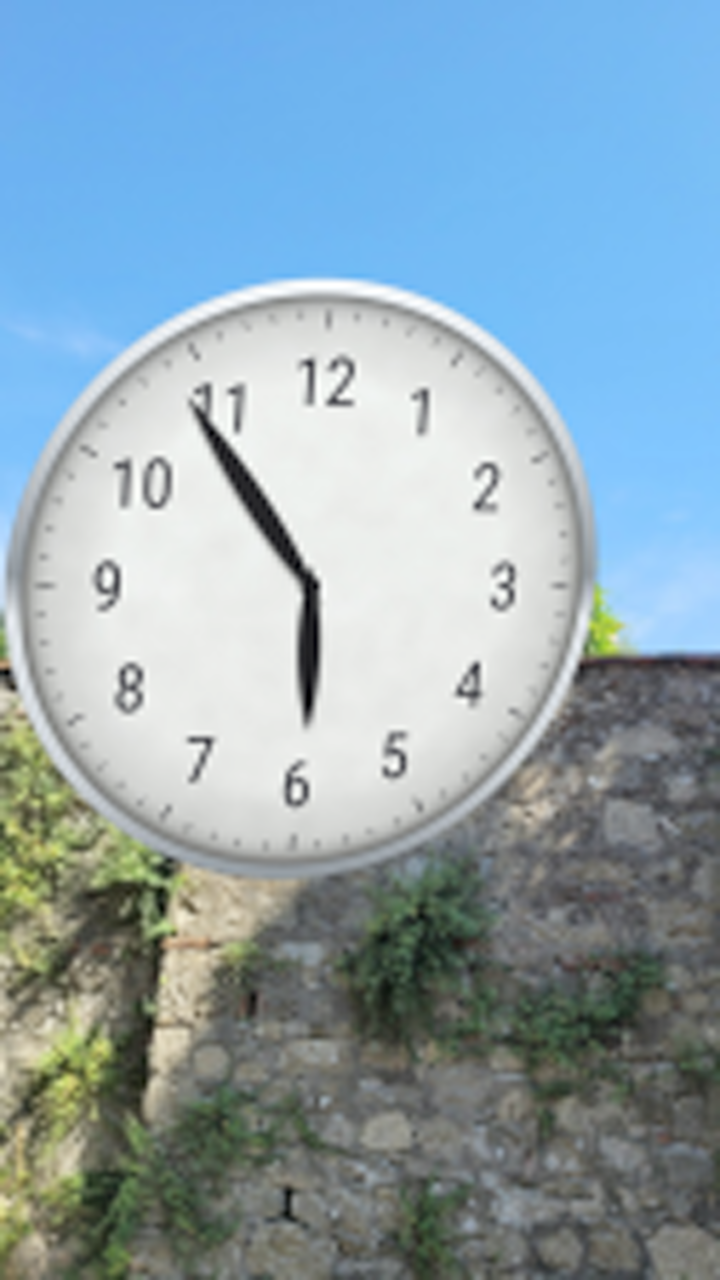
5:54
